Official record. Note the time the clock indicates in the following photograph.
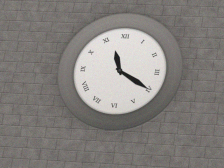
11:20
